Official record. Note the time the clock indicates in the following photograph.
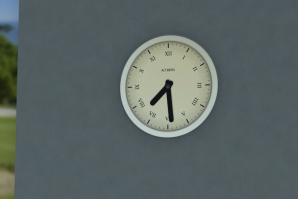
7:29
